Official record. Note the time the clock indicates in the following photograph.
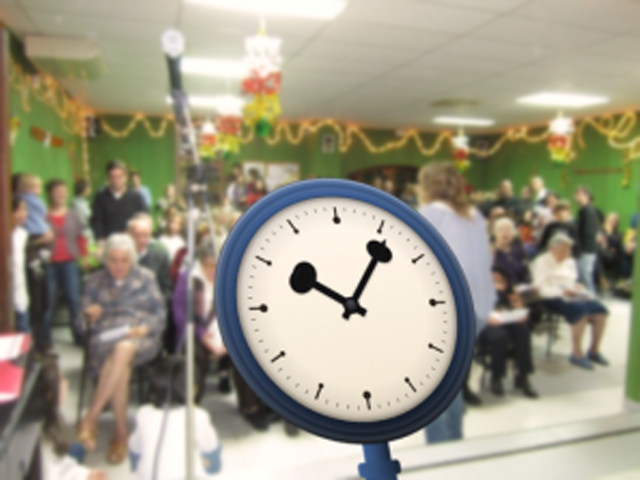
10:06
